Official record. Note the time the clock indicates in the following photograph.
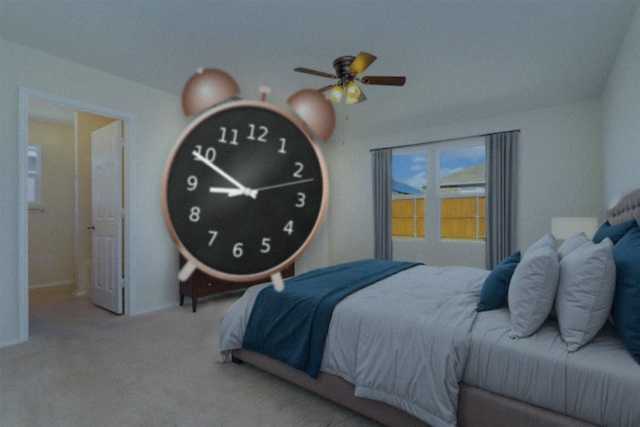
8:49:12
